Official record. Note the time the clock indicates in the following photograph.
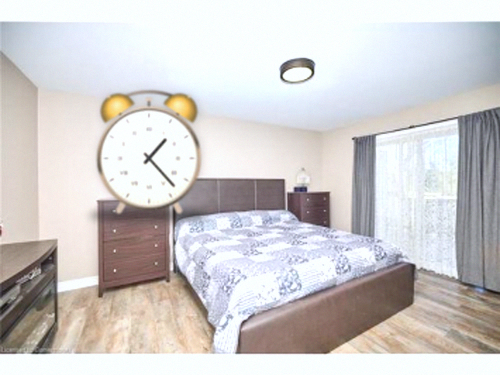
1:23
